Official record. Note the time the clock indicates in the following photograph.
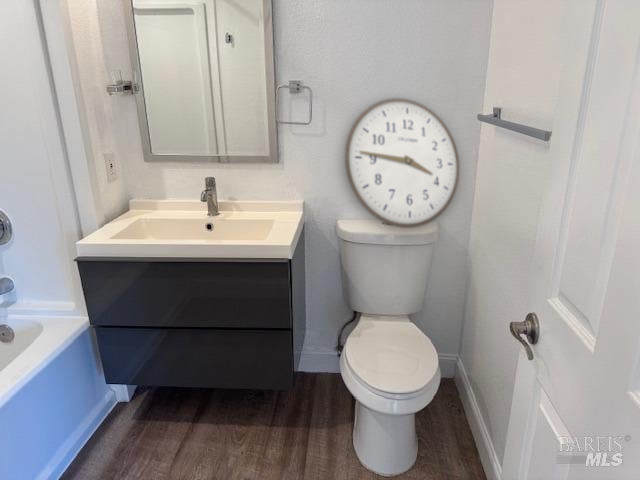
3:46
